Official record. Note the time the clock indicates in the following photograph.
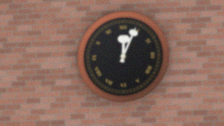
12:04
